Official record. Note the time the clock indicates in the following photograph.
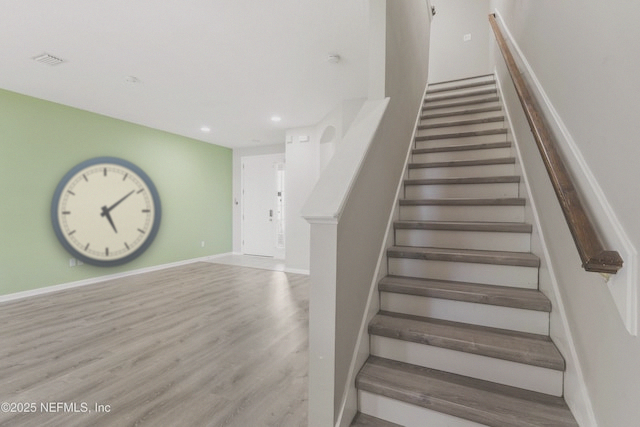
5:09
